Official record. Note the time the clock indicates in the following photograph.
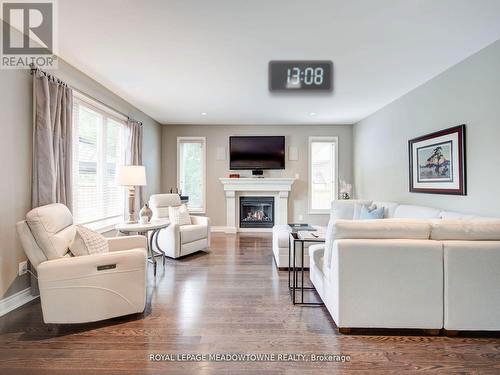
13:08
